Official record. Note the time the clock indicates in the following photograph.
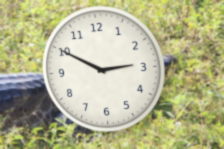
2:50
